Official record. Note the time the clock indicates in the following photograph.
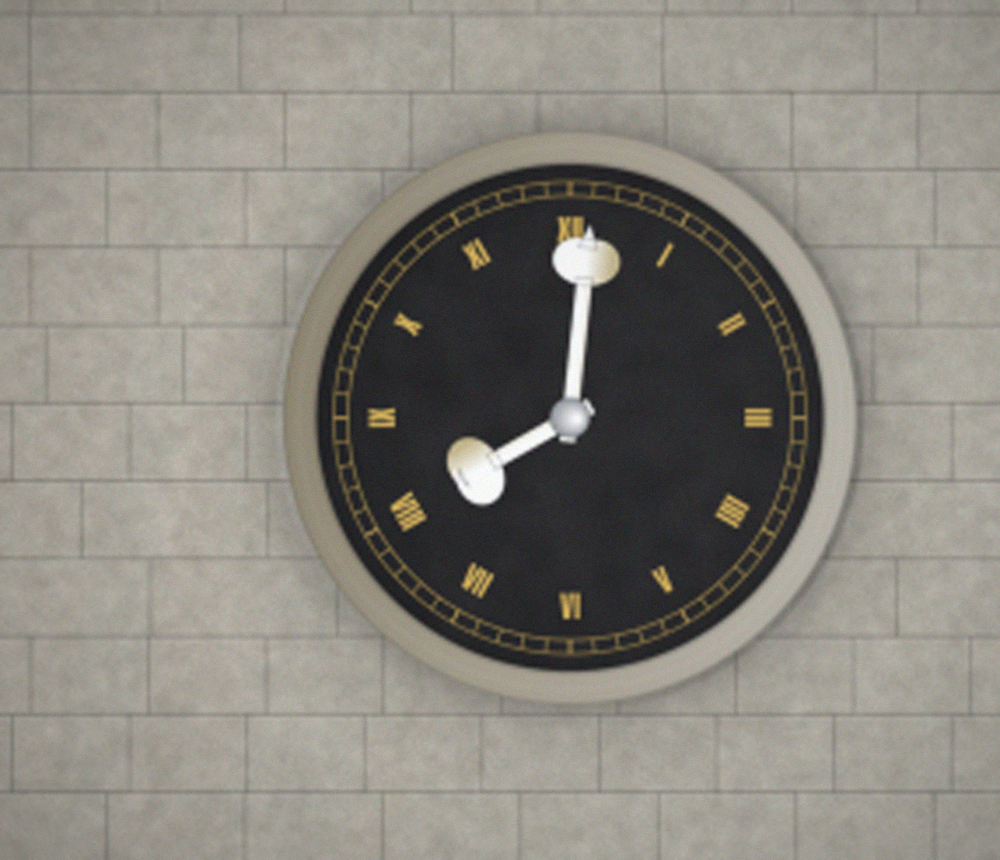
8:01
